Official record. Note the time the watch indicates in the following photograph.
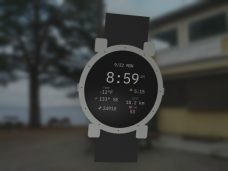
8:59
